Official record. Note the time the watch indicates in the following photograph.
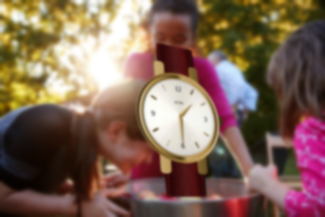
1:30
